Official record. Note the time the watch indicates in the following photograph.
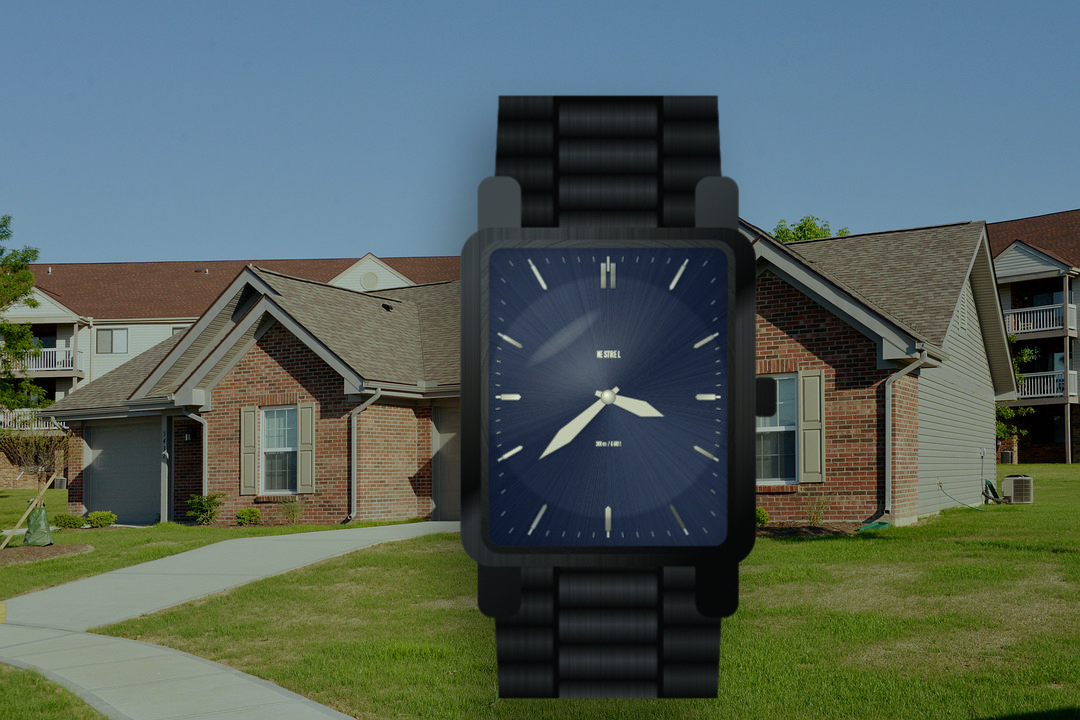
3:38
